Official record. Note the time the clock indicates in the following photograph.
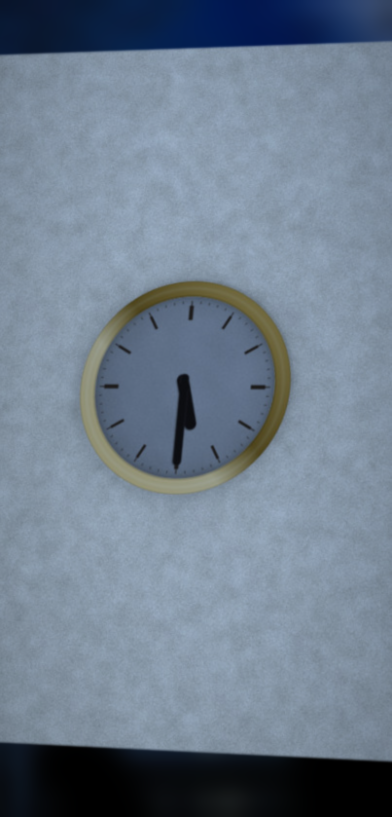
5:30
